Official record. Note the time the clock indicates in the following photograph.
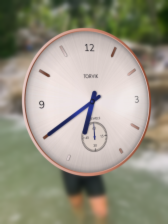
6:40
